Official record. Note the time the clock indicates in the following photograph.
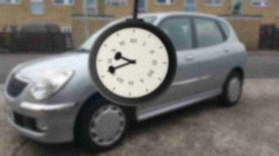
9:41
